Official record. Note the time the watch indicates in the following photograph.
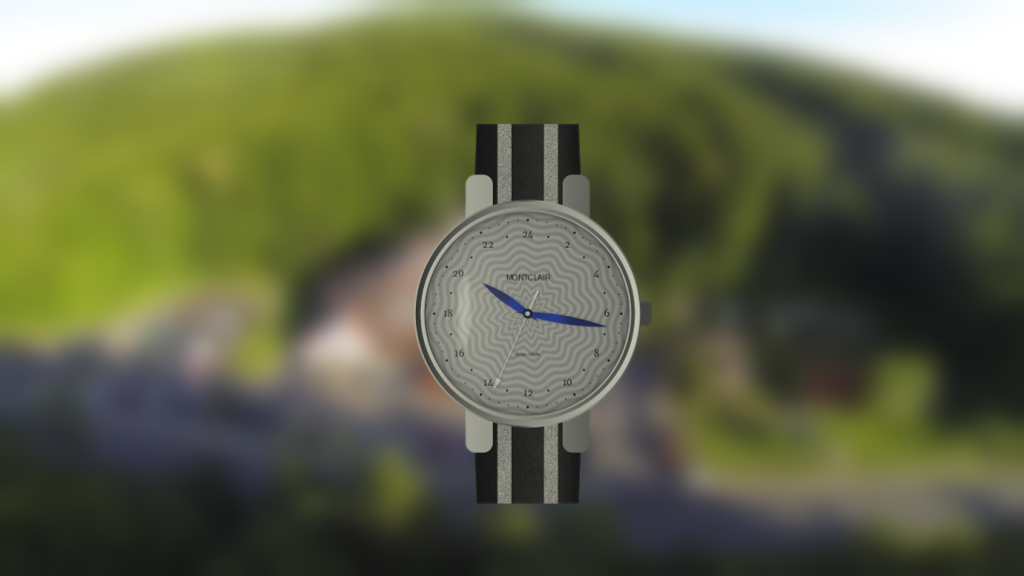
20:16:34
